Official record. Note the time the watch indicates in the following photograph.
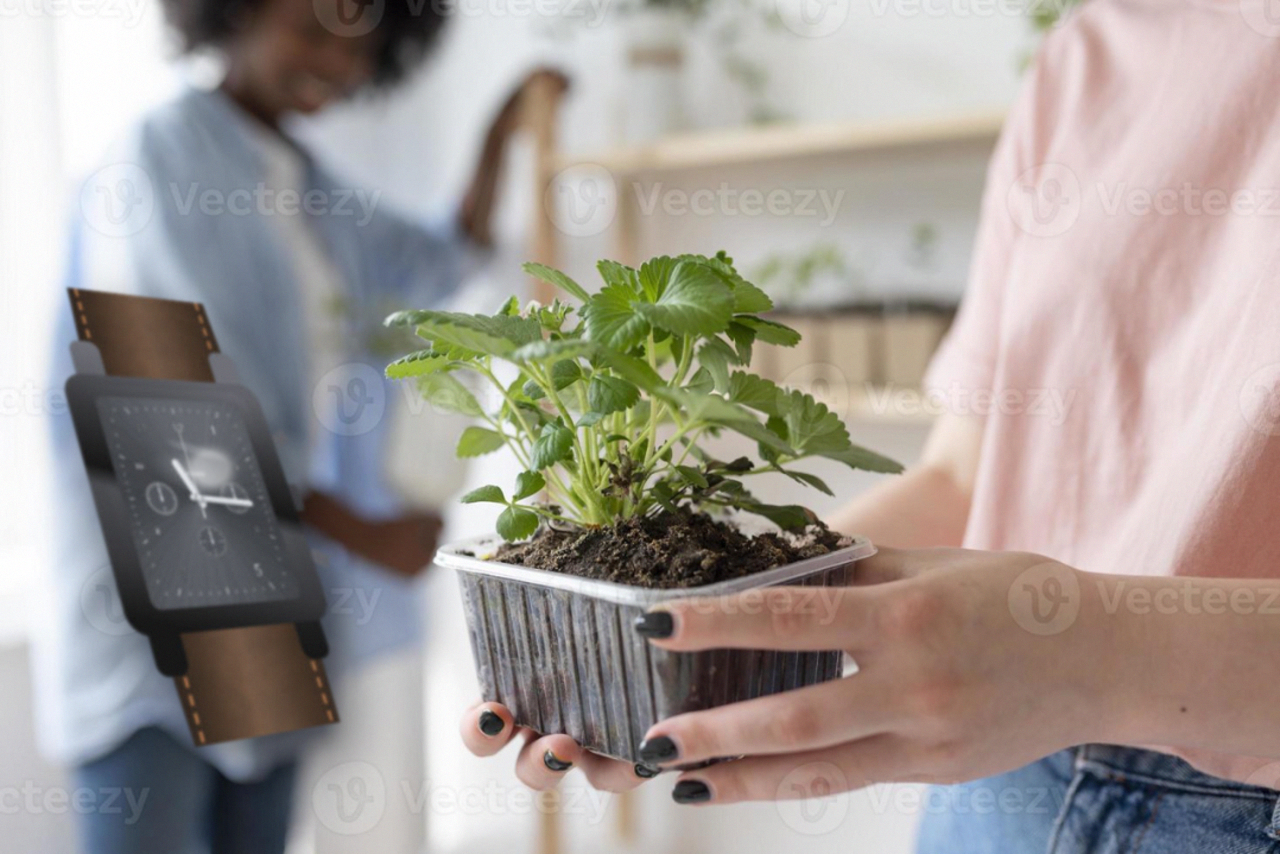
11:16
